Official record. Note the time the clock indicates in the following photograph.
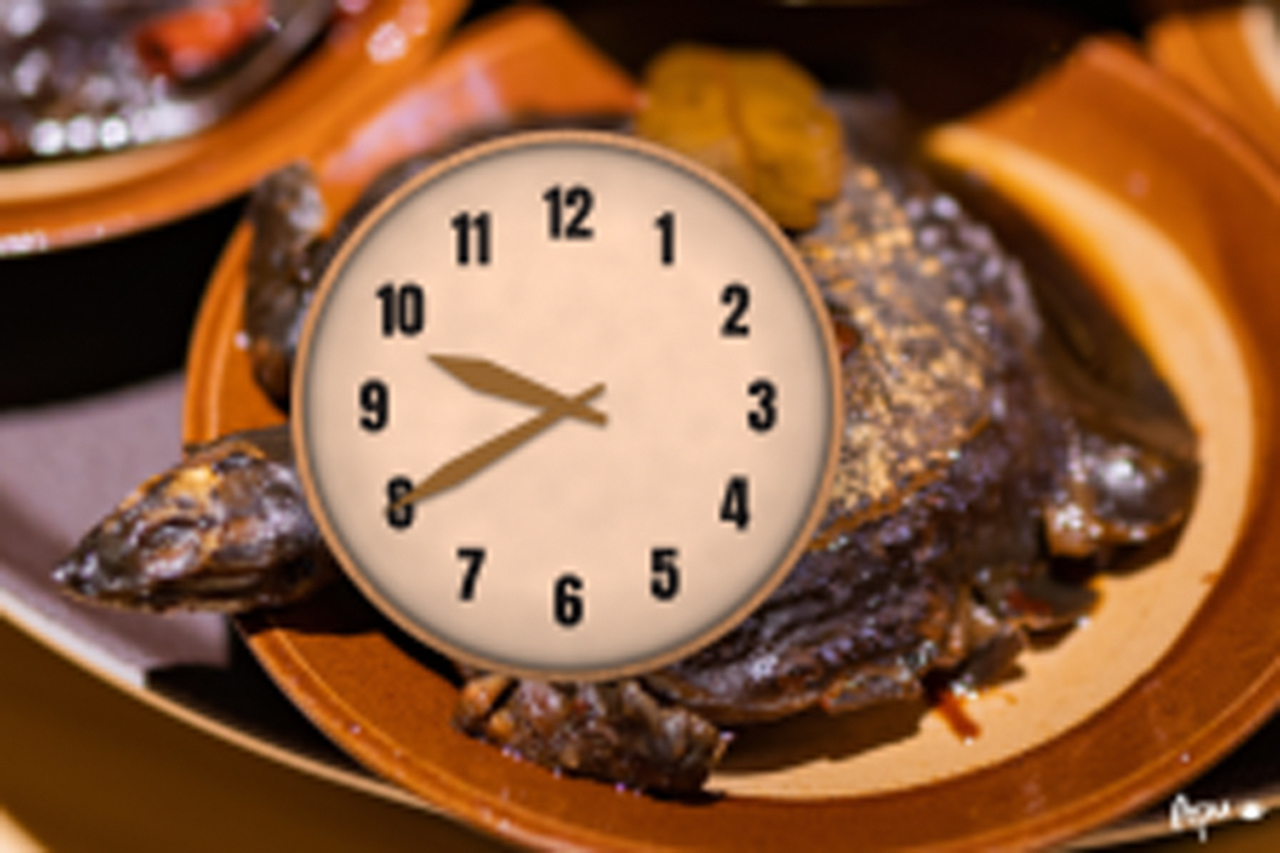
9:40
